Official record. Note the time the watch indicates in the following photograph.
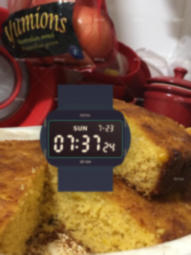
7:37:24
